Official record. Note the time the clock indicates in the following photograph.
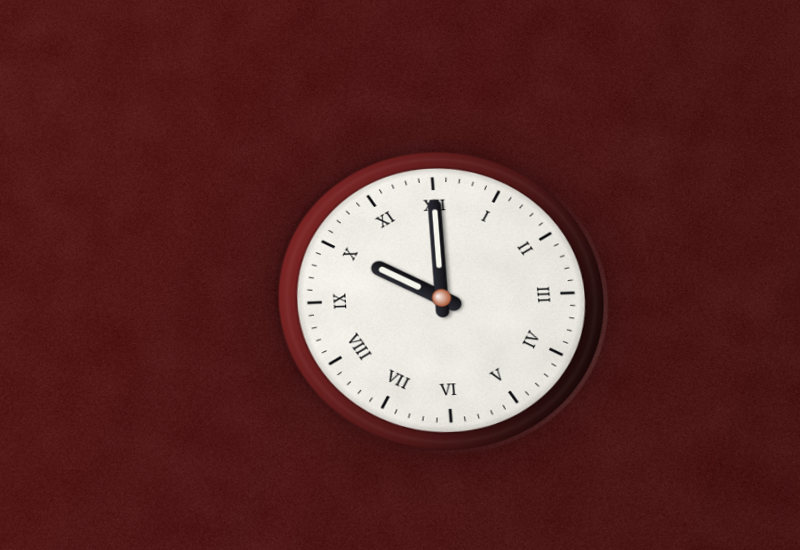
10:00
